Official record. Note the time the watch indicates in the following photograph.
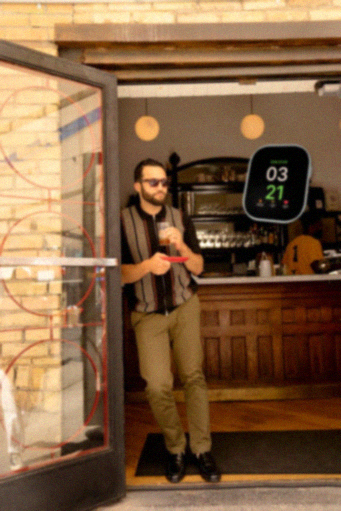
3:21
